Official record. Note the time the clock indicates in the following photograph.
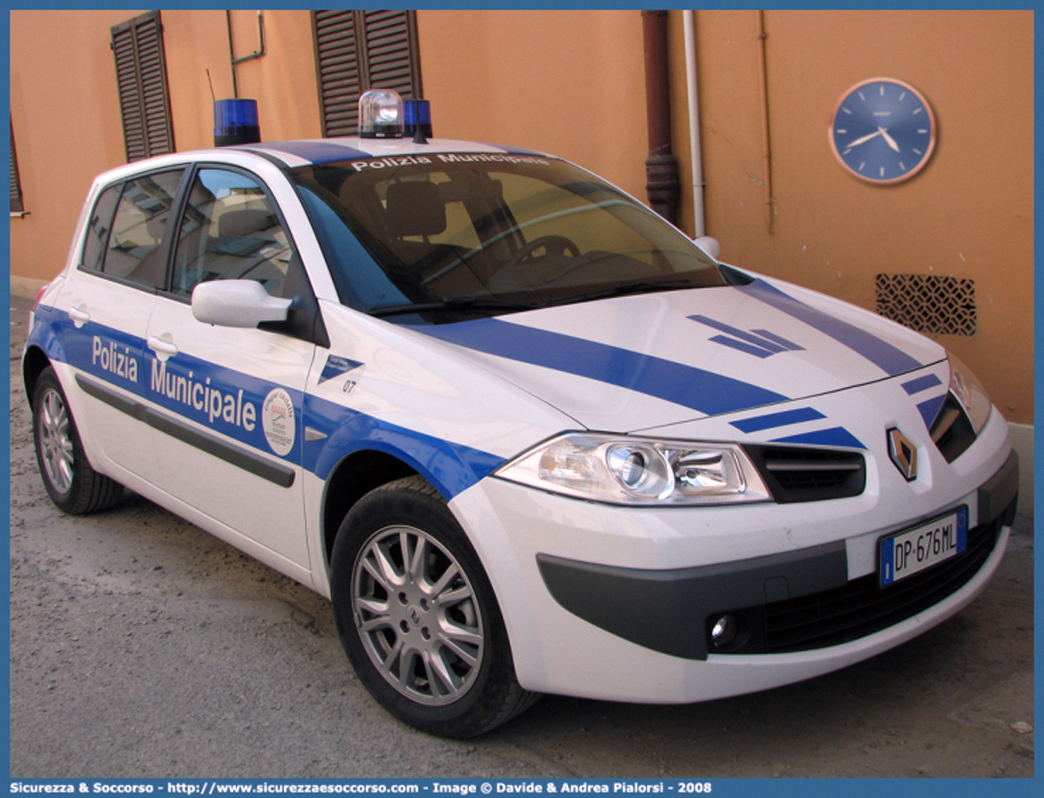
4:41
